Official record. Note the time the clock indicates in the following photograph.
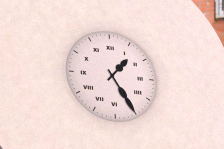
1:25
